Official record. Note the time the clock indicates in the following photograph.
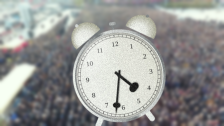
4:32
